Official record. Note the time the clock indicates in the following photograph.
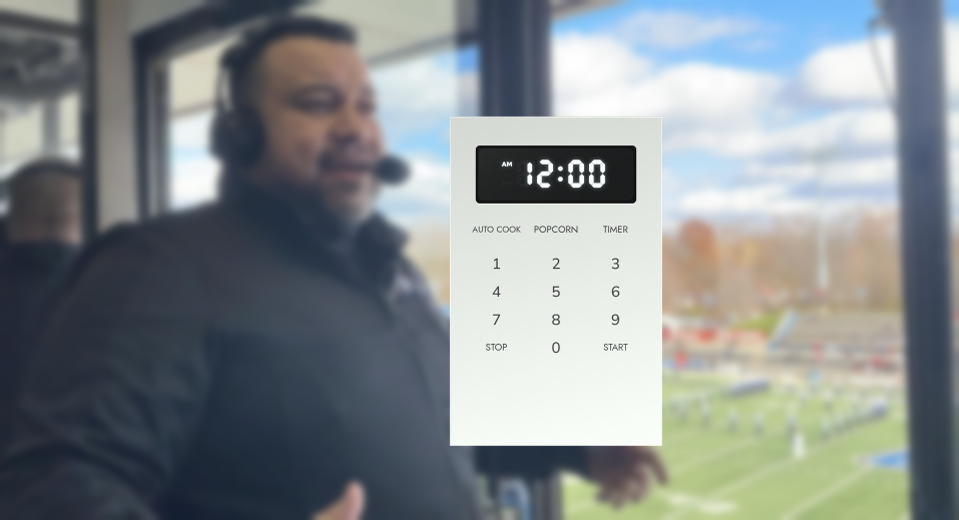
12:00
